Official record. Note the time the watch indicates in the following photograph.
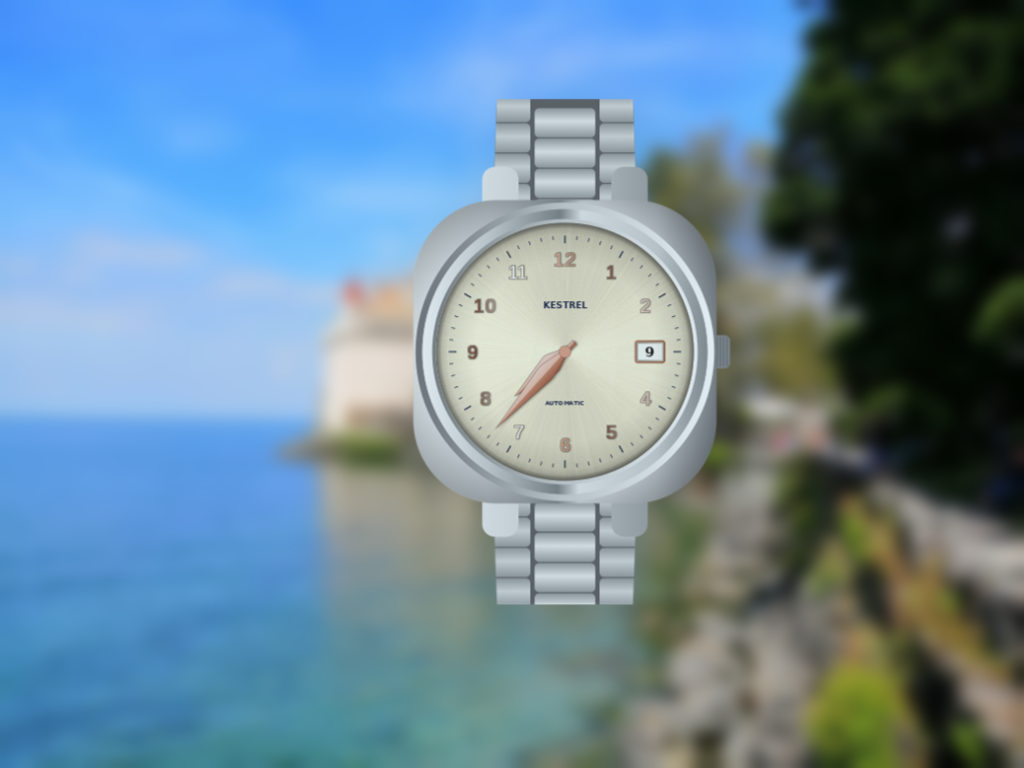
7:37
